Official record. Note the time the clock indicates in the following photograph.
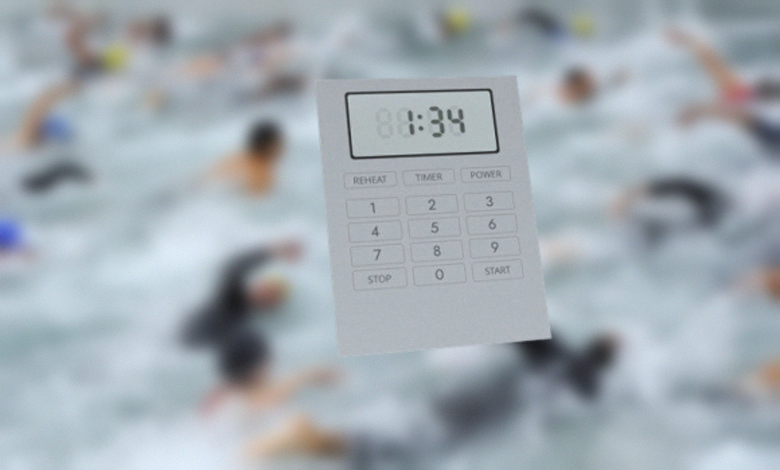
1:34
